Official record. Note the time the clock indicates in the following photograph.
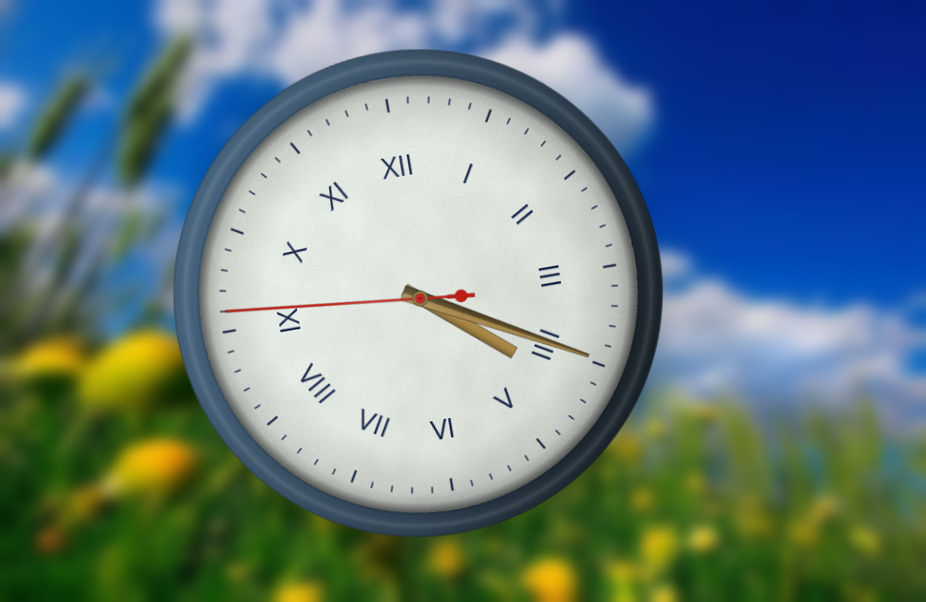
4:19:46
